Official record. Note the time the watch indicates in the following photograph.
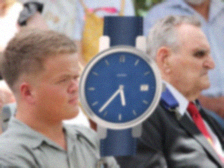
5:37
